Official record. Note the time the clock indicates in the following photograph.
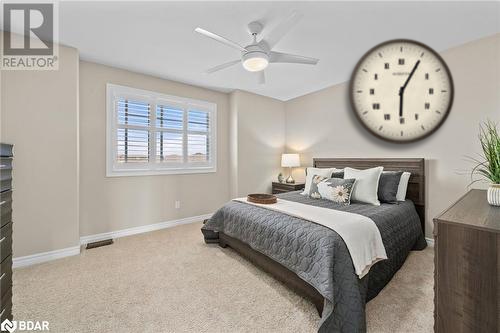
6:05
